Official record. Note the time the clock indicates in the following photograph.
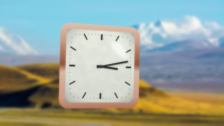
3:13
